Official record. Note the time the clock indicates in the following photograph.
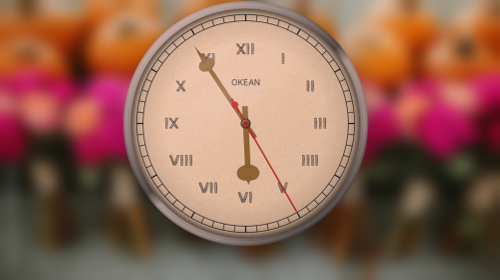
5:54:25
